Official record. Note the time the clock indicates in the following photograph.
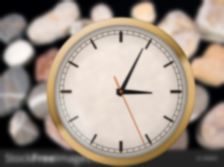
3:04:26
